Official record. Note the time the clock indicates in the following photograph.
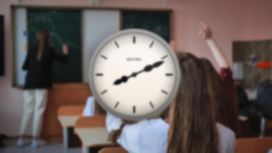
8:11
